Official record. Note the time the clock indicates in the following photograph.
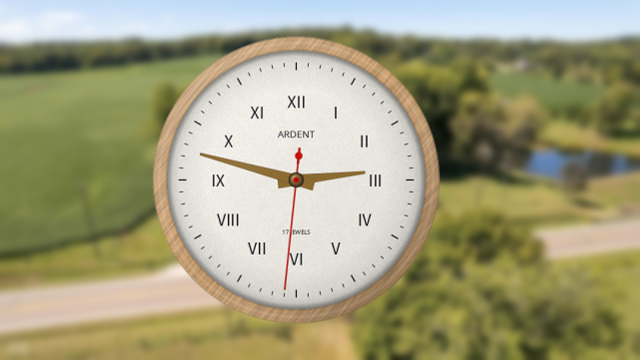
2:47:31
